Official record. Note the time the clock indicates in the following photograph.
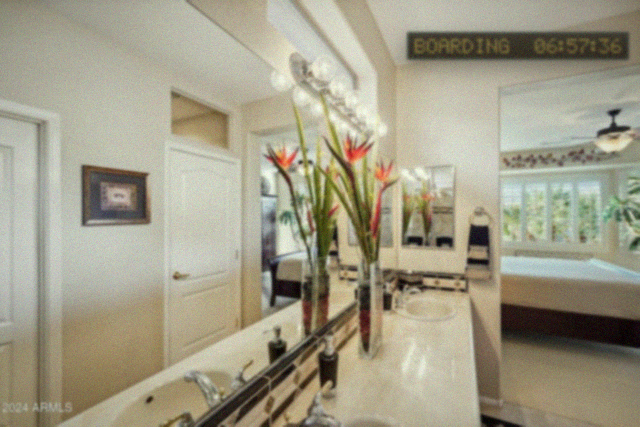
6:57:36
